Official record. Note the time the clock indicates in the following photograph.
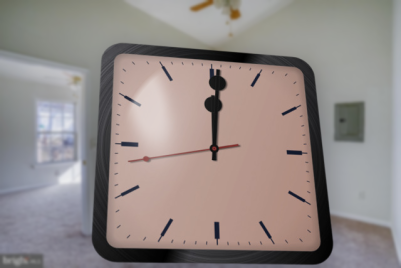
12:00:43
